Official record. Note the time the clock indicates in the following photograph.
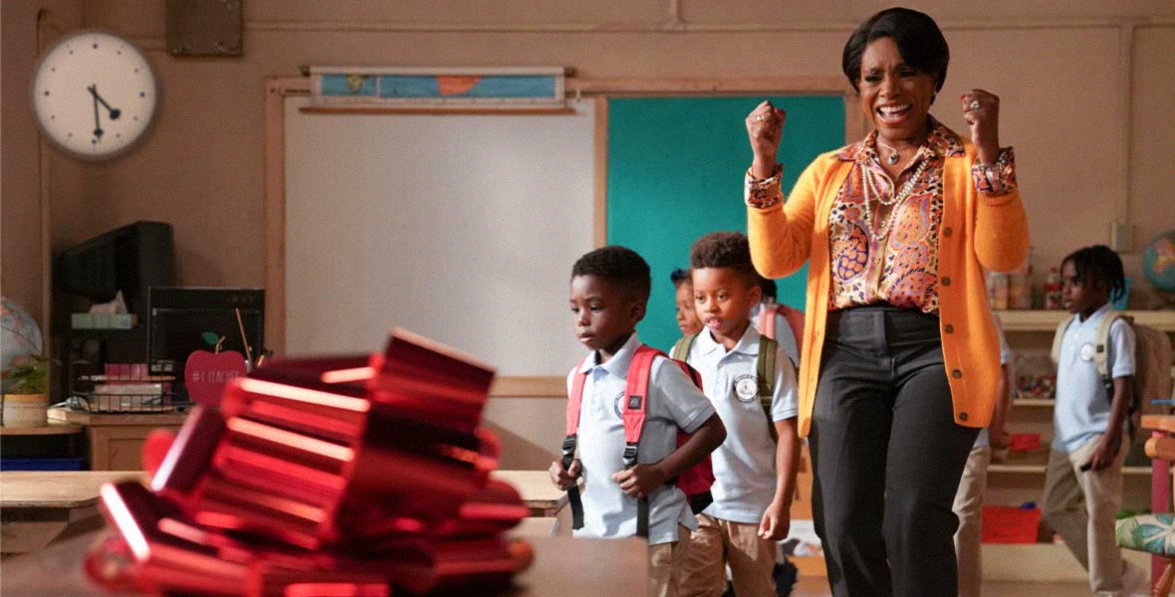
4:29
